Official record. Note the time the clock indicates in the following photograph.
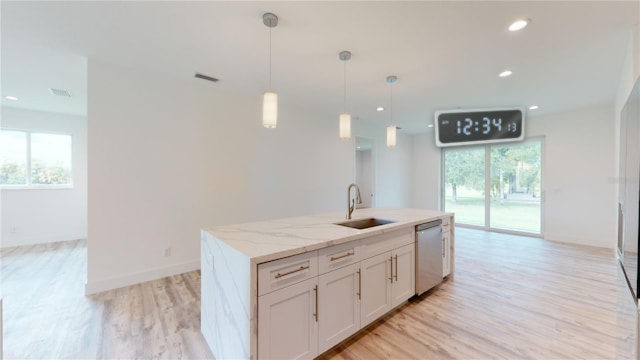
12:34
